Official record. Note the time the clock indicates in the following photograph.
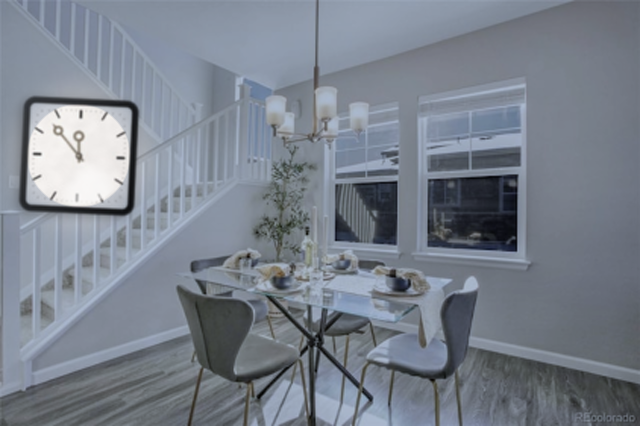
11:53
